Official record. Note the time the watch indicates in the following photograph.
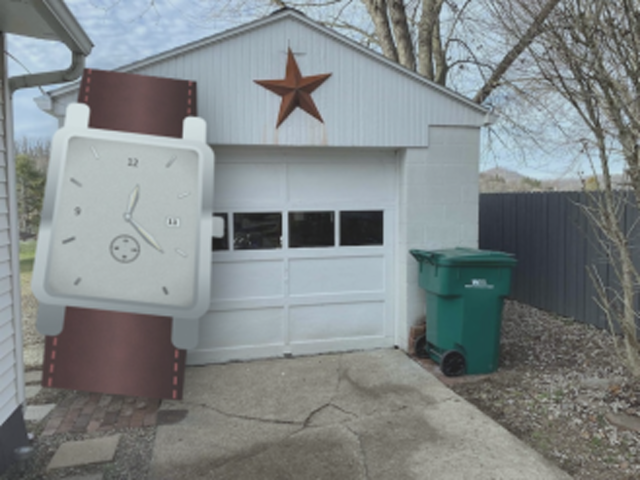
12:22
